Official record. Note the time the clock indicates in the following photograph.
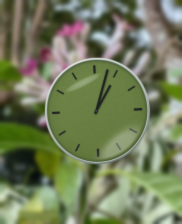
1:03
